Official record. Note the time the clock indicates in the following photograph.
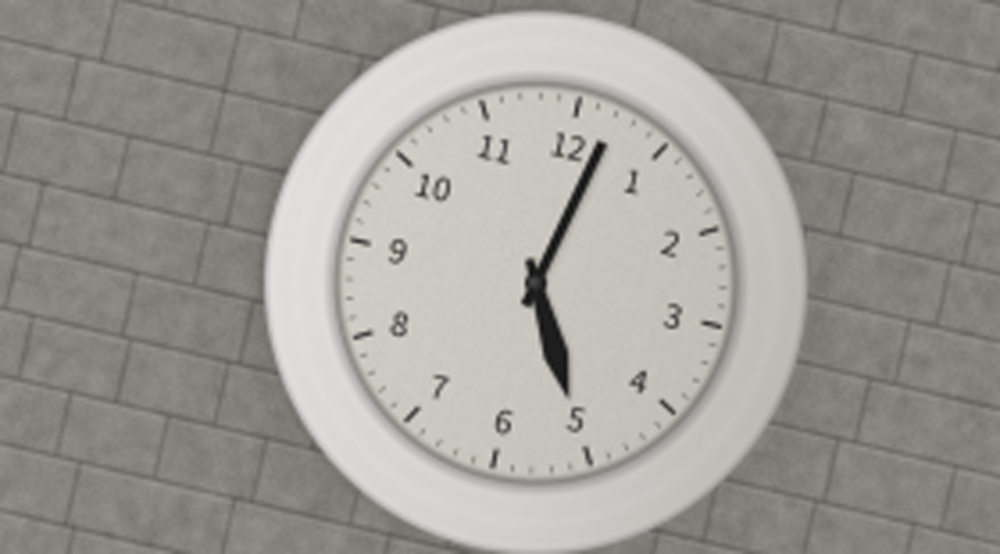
5:02
